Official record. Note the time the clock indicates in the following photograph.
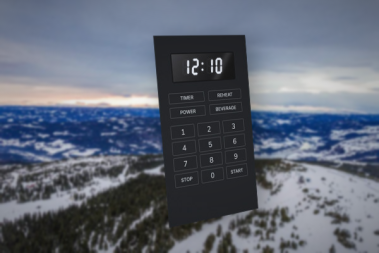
12:10
